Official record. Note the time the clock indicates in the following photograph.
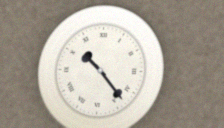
10:23
